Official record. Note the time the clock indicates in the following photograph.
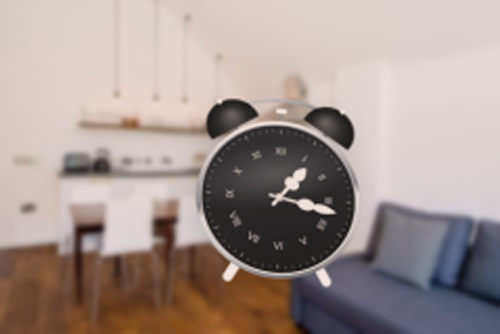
1:17
